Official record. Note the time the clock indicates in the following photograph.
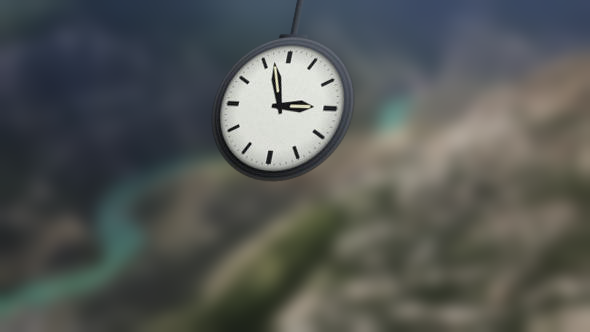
2:57
